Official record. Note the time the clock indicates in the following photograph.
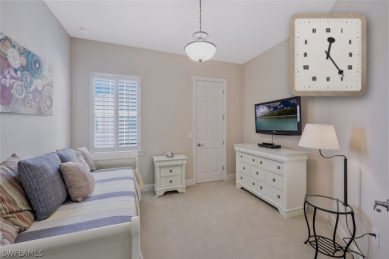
12:24
